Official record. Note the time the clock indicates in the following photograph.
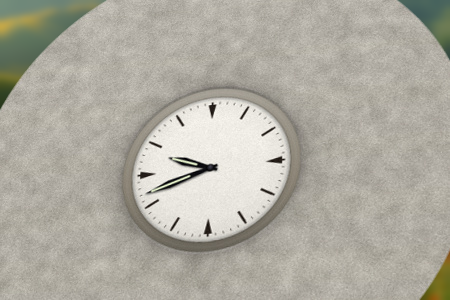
9:42
